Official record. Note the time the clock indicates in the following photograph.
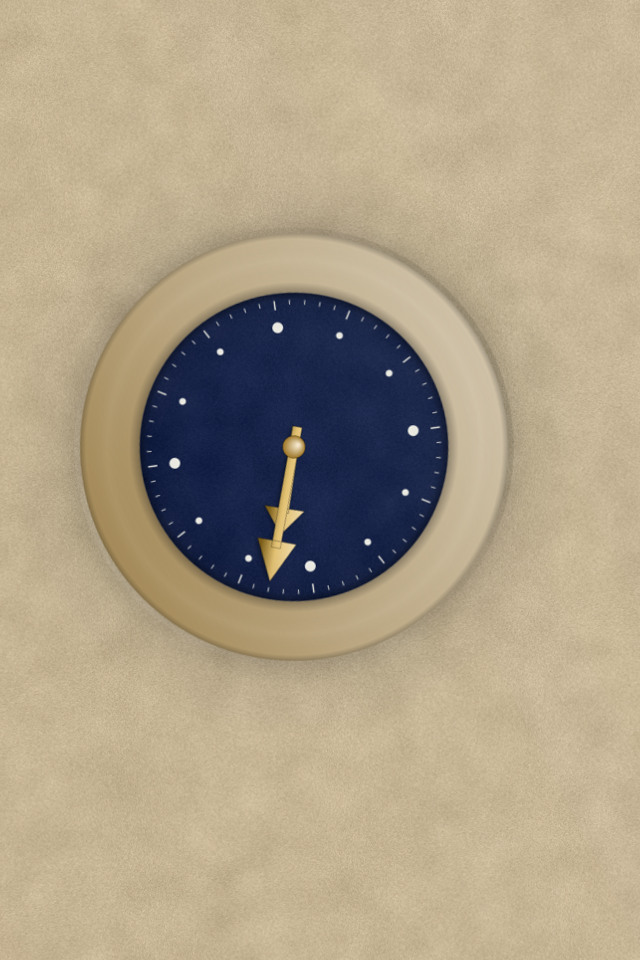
6:33
